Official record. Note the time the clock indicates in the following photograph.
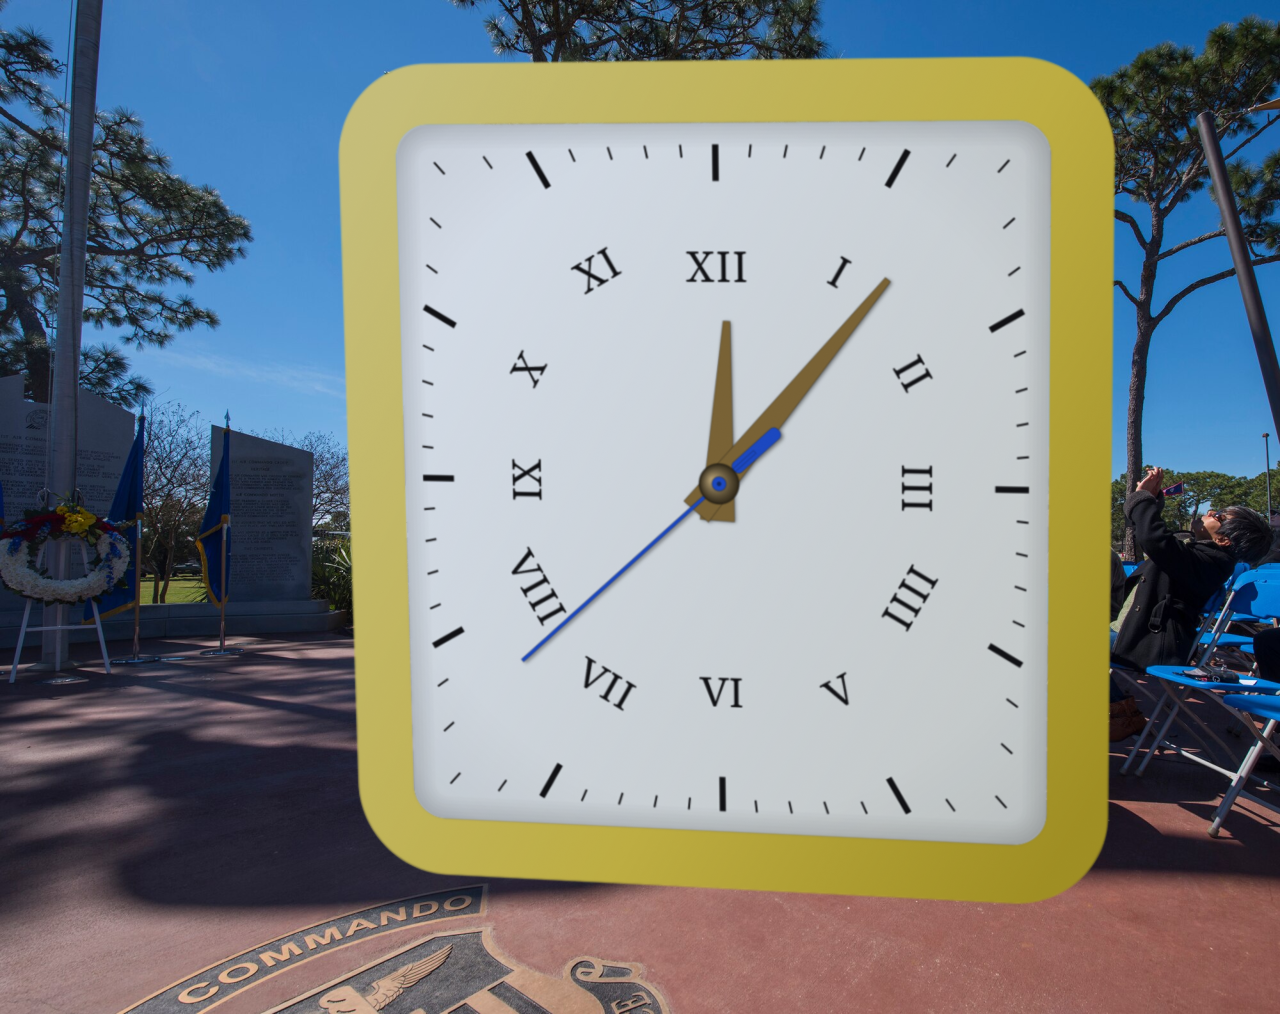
12:06:38
